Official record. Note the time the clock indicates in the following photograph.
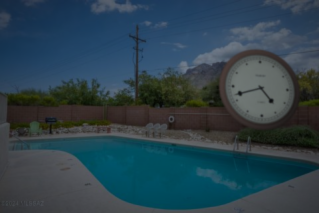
4:42
